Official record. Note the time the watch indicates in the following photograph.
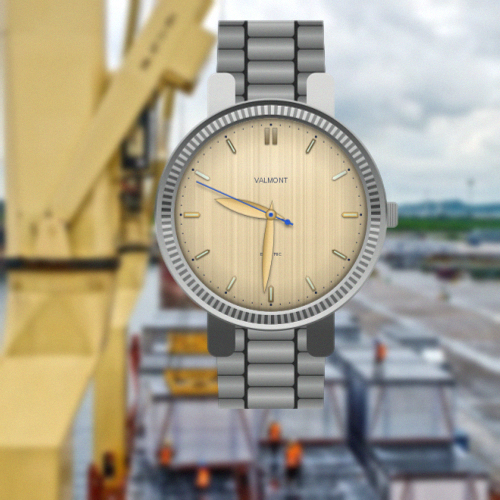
9:30:49
